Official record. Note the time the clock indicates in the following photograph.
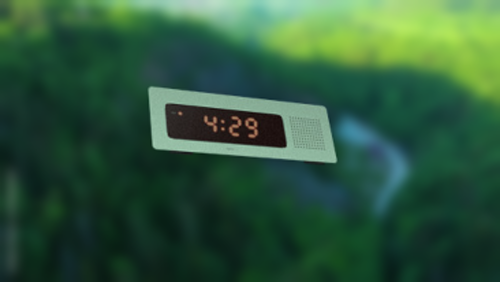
4:29
